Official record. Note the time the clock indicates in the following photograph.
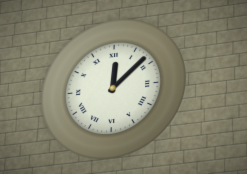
12:08
